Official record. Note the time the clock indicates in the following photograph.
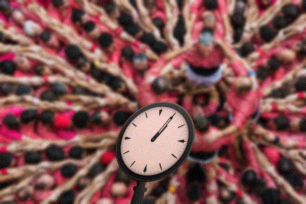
1:05
